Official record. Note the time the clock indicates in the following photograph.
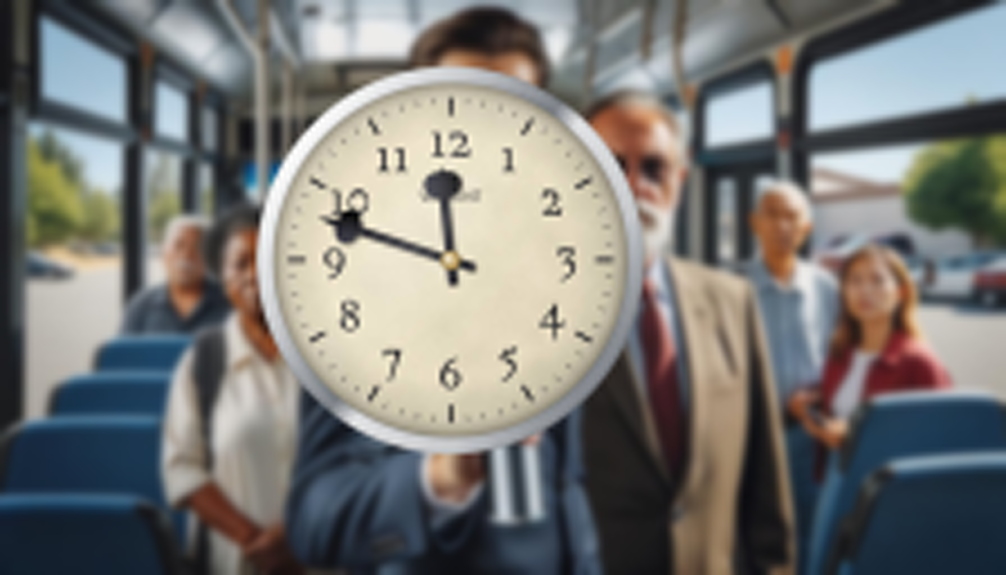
11:48
